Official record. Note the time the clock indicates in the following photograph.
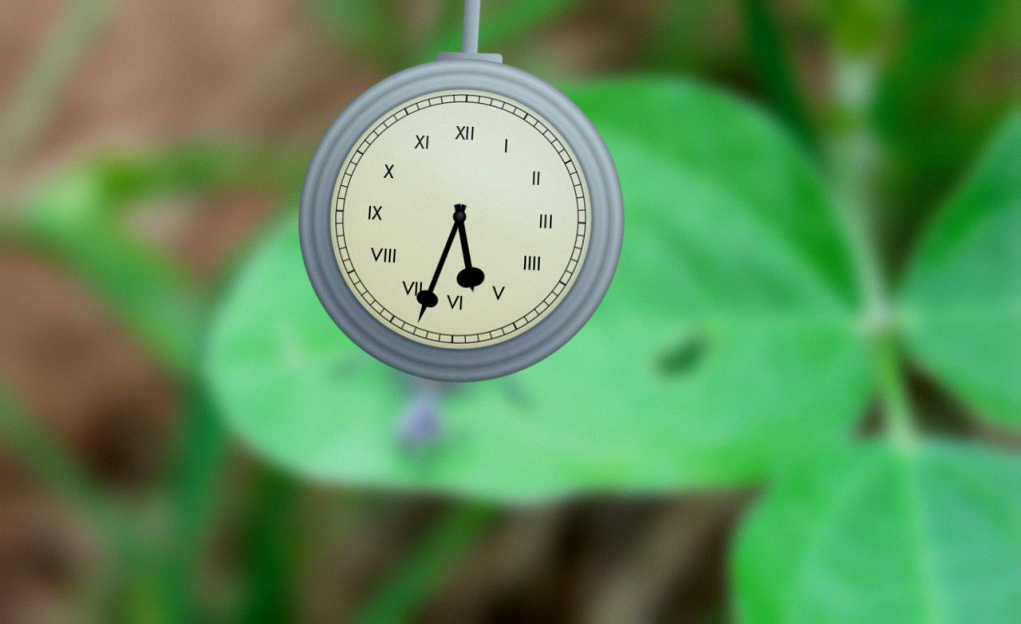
5:33
